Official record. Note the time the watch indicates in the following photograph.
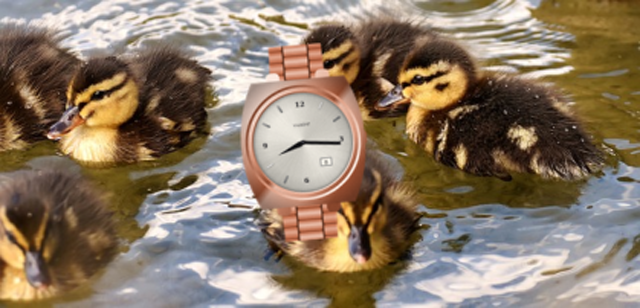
8:16
